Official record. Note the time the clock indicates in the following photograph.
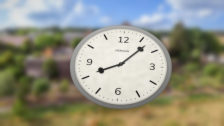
8:07
